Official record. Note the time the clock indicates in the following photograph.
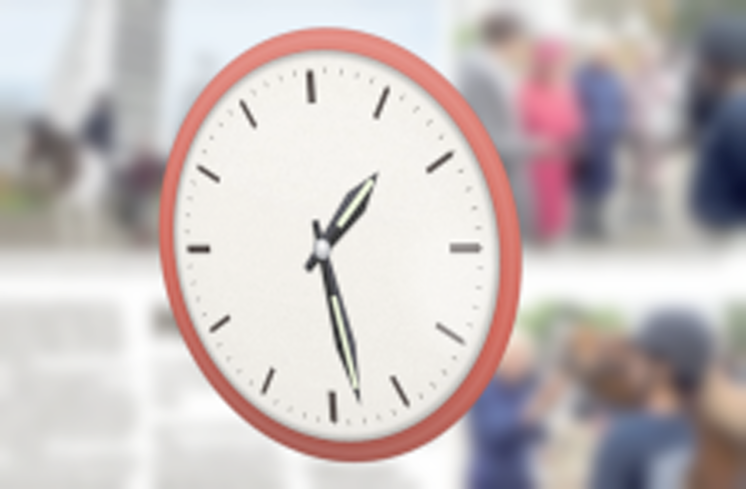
1:28
